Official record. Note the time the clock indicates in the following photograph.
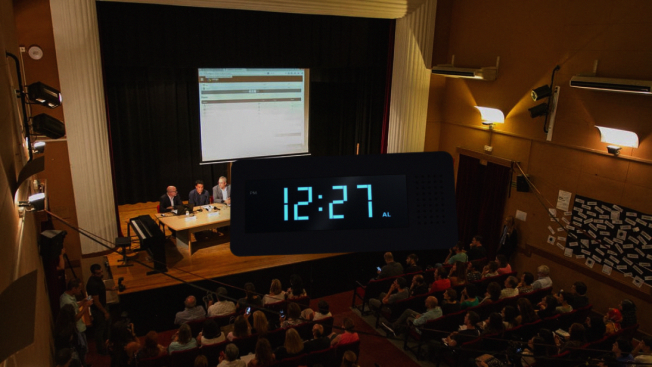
12:27
